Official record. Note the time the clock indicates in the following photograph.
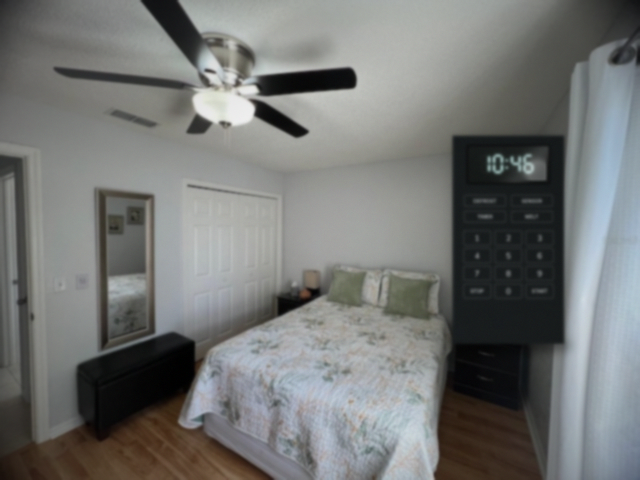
10:46
